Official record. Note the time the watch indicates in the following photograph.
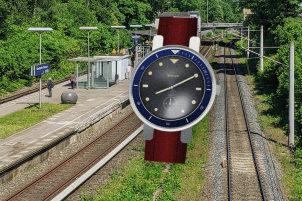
8:10
